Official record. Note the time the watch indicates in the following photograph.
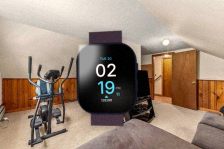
2:19
